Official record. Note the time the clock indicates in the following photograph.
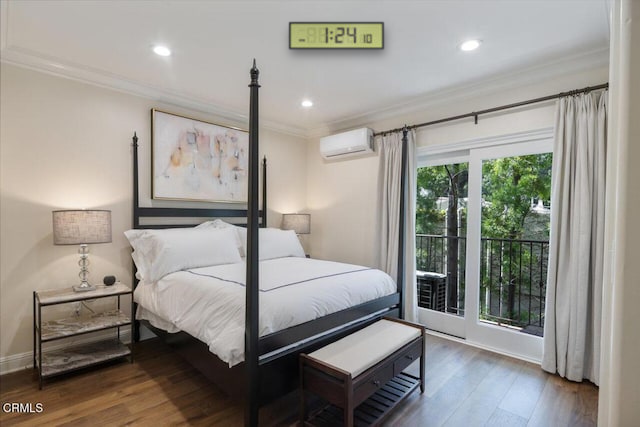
1:24
